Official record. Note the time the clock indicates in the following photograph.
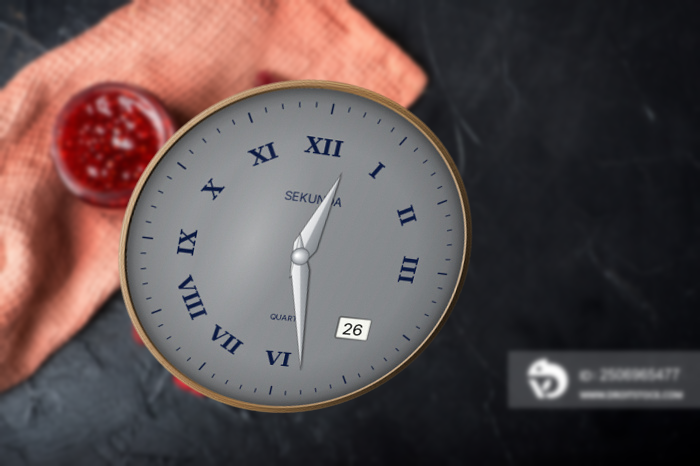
12:28
